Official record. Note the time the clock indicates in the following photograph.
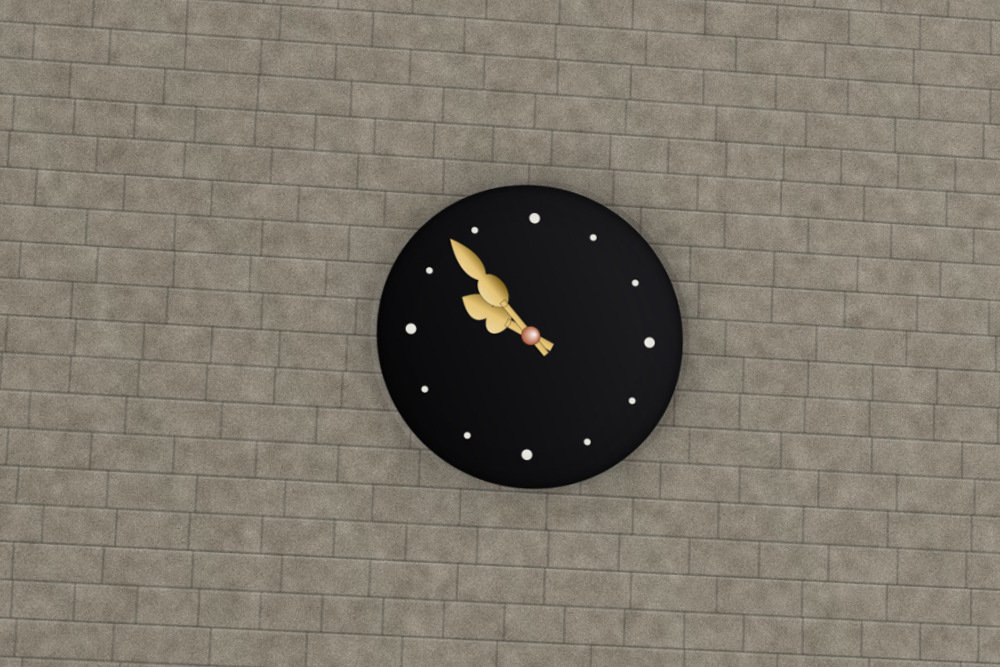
9:53
